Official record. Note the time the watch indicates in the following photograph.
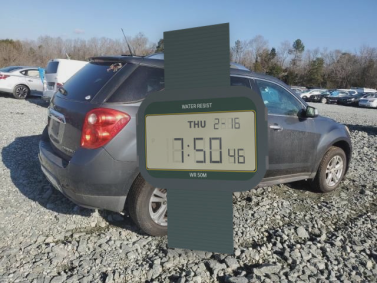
7:50:46
